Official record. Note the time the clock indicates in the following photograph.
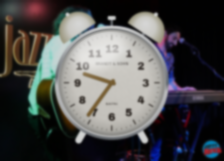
9:36
